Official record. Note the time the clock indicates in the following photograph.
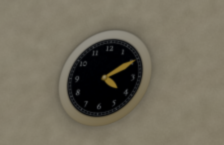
4:10
